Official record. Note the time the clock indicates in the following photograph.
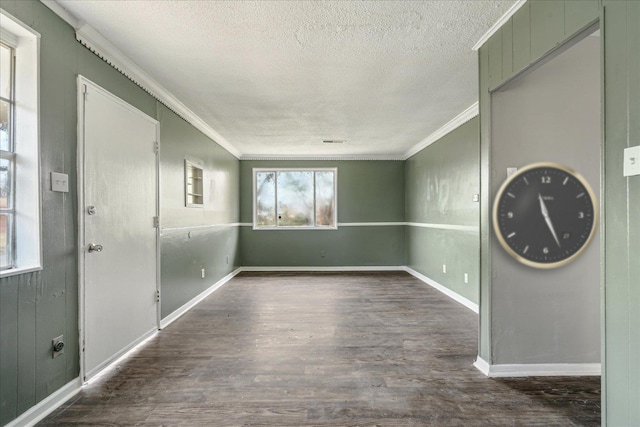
11:26
